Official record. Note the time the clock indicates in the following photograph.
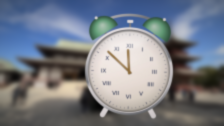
11:52
